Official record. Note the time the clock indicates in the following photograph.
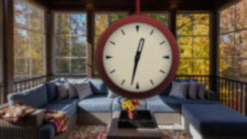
12:32
